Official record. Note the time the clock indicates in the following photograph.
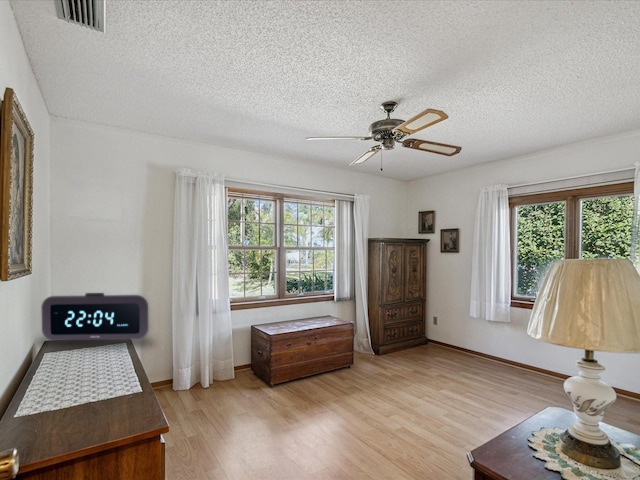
22:04
